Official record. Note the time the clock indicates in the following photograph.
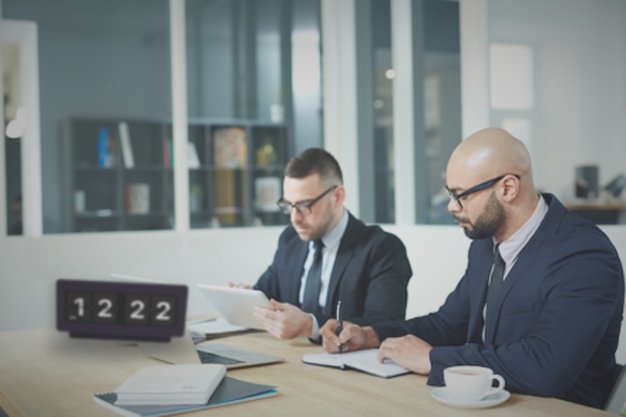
12:22
